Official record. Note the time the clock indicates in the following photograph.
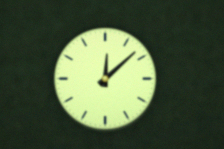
12:08
